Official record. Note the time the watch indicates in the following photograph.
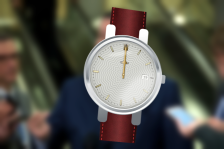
12:00
